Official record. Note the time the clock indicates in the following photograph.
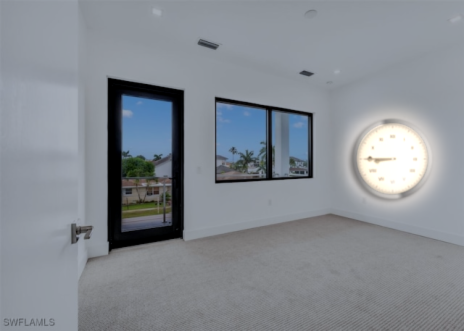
8:45
